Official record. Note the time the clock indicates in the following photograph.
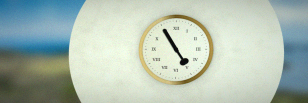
4:55
